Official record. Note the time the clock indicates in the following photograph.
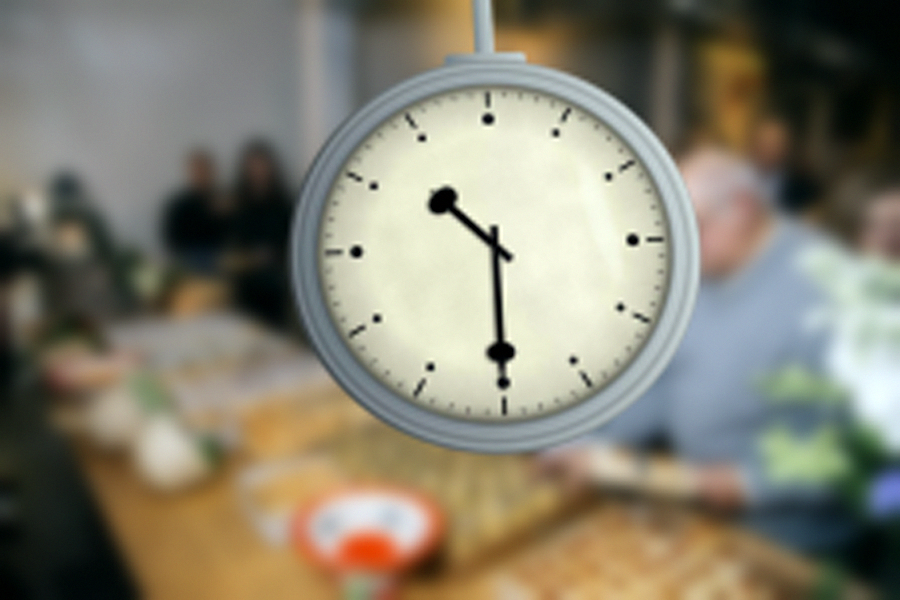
10:30
